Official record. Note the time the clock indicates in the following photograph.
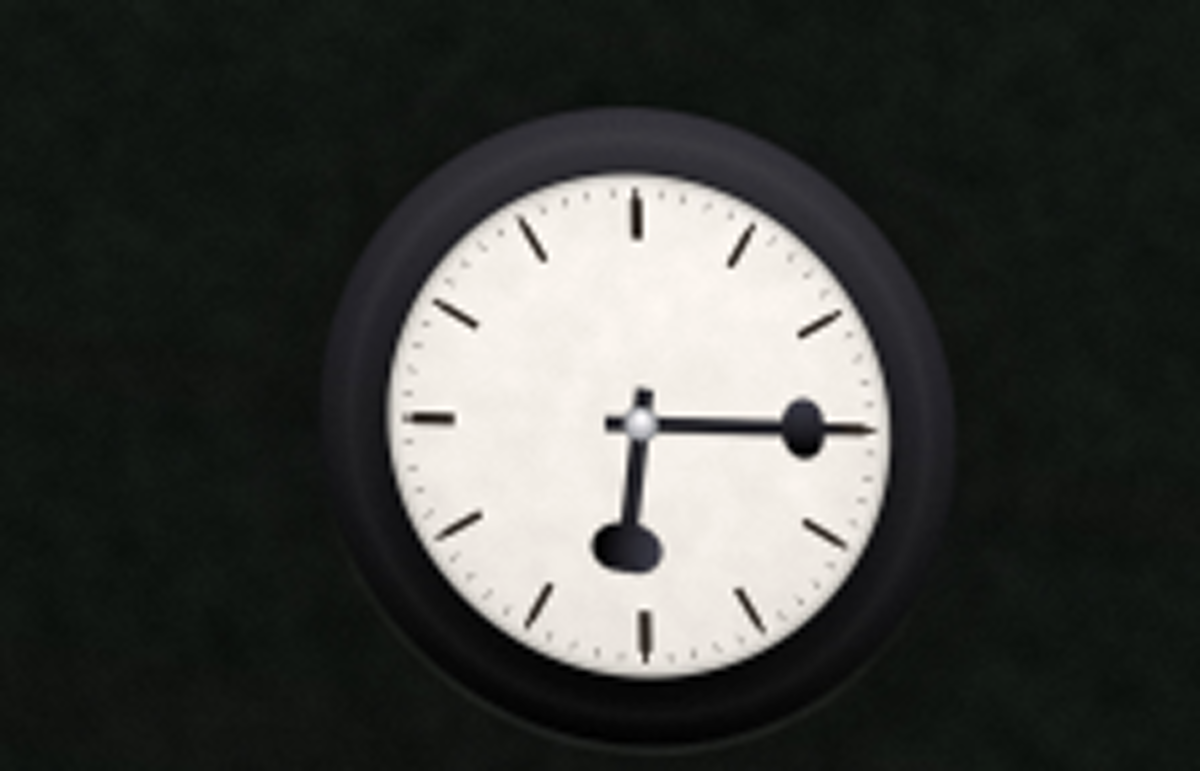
6:15
